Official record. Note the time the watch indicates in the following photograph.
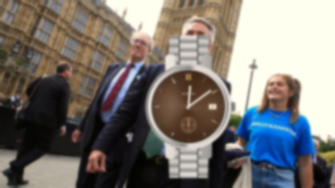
12:09
